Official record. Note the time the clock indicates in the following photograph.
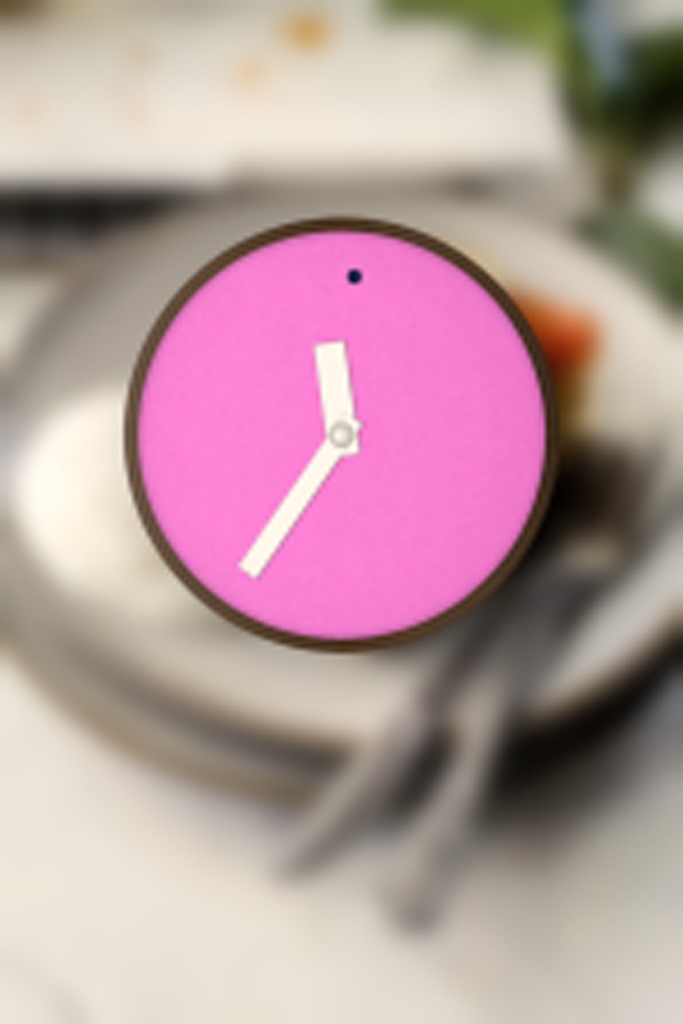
11:35
